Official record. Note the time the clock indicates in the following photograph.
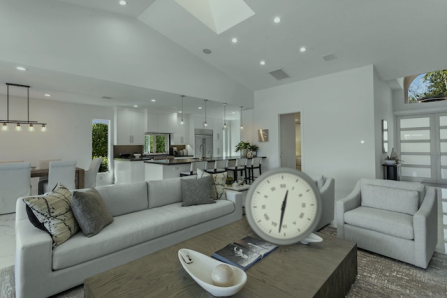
12:32
